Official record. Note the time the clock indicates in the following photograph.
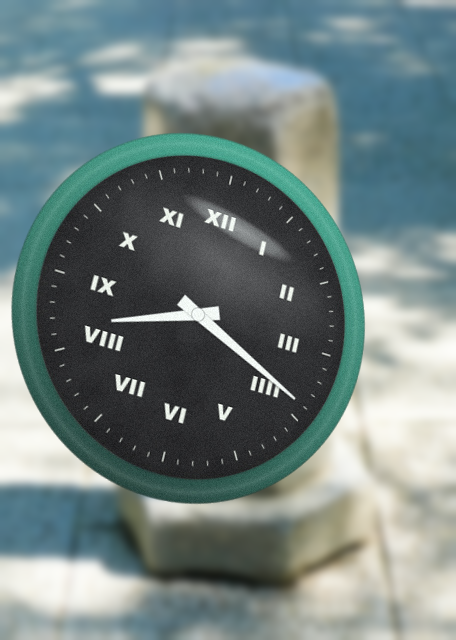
8:19
